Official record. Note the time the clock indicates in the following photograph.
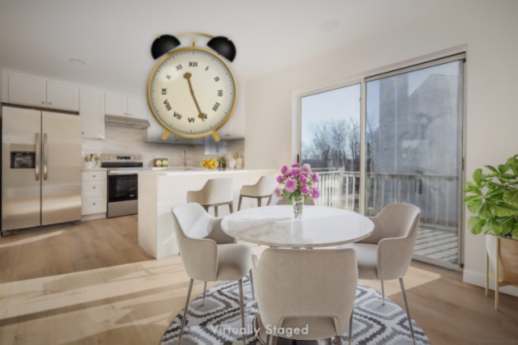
11:26
